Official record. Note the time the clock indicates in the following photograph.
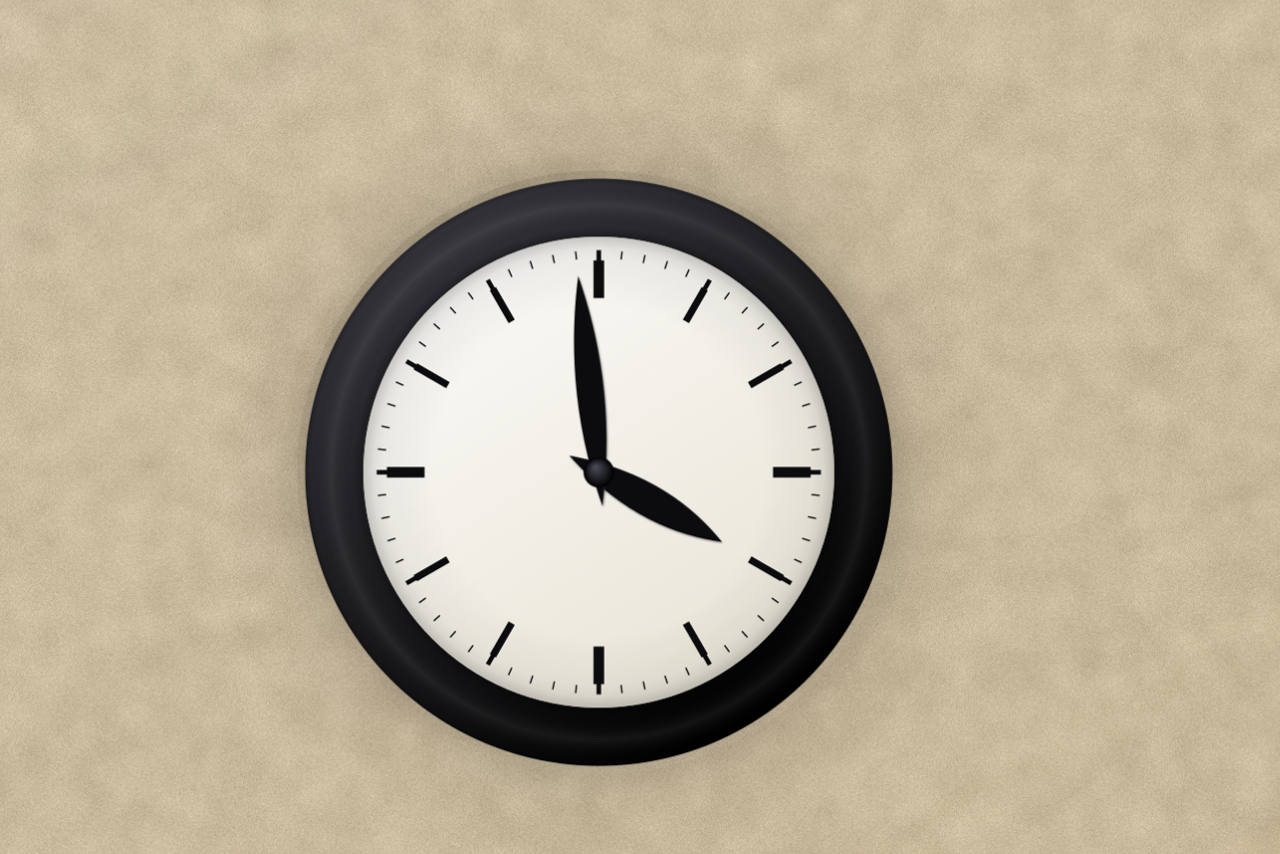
3:59
